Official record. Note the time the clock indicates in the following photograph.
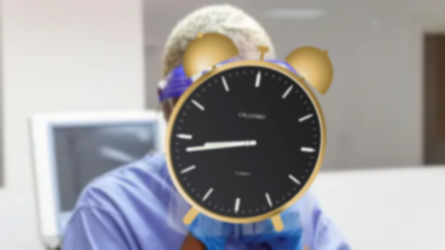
8:43
